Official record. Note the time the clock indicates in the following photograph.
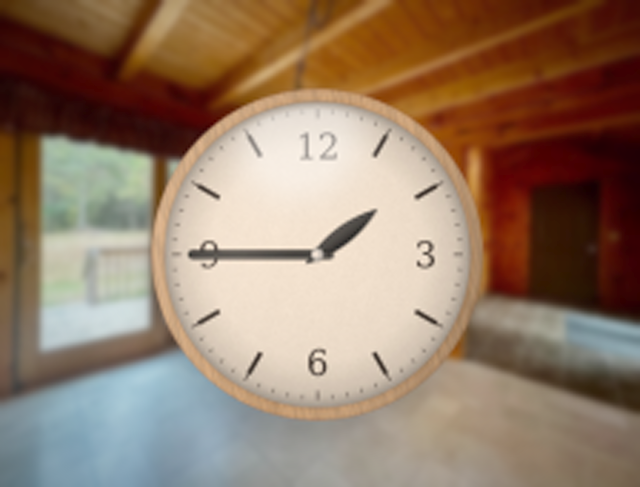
1:45
